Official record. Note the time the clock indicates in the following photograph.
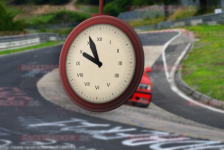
9:56
